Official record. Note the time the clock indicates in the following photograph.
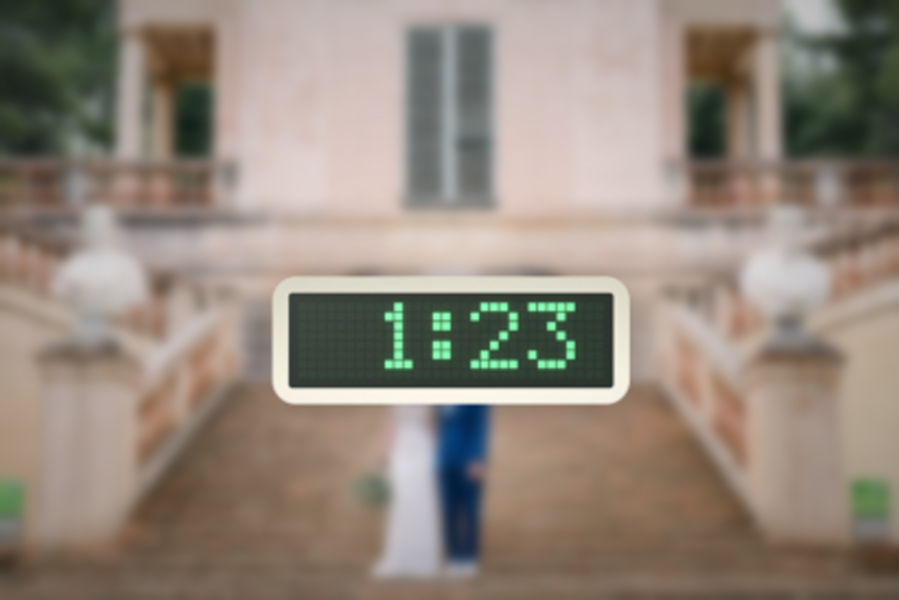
1:23
